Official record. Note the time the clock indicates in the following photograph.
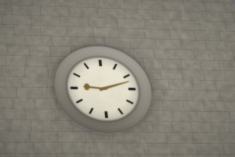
9:12
